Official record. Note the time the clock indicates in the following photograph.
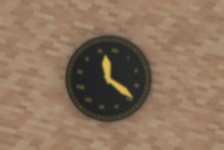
11:19
